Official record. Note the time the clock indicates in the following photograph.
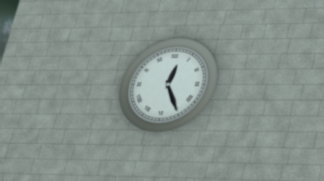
12:25
